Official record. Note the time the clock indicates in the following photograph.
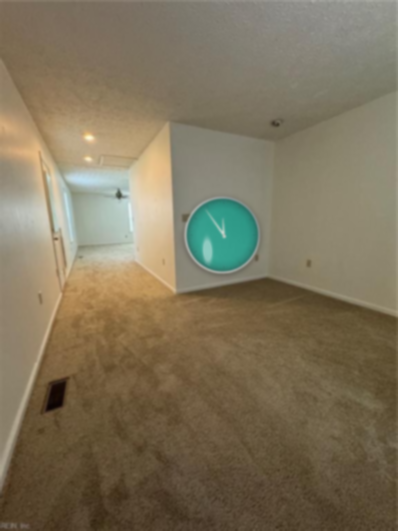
11:54
